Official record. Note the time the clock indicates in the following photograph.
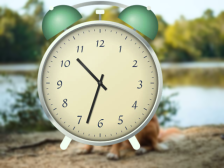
10:33
